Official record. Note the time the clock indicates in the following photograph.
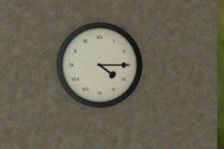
4:15
